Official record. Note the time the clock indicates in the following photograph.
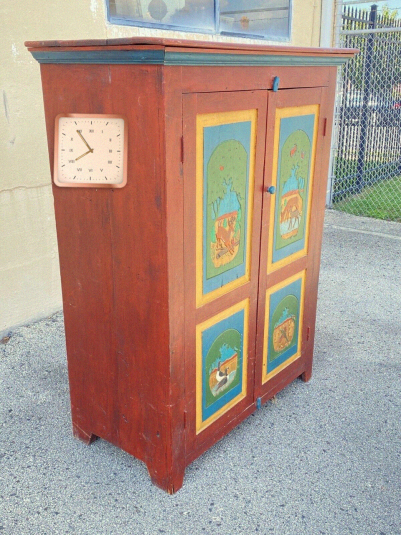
7:54
